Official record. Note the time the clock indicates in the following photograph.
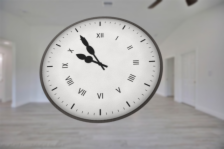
9:55
